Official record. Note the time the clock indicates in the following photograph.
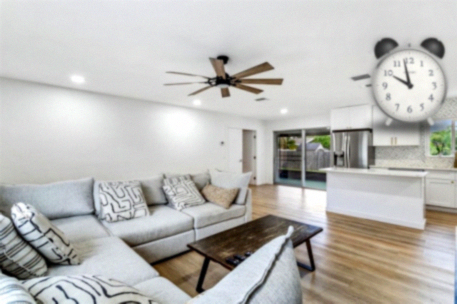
9:58
